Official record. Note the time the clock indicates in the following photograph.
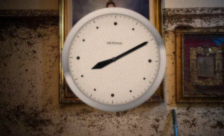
8:10
